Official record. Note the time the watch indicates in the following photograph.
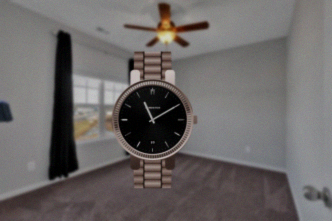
11:10
